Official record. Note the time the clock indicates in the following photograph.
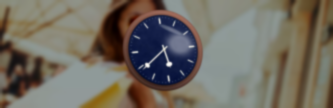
5:39
